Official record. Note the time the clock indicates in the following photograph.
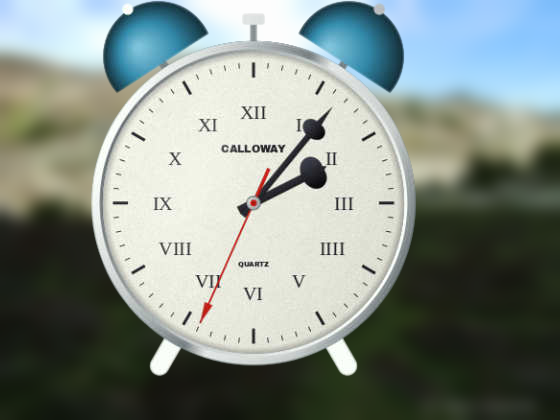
2:06:34
